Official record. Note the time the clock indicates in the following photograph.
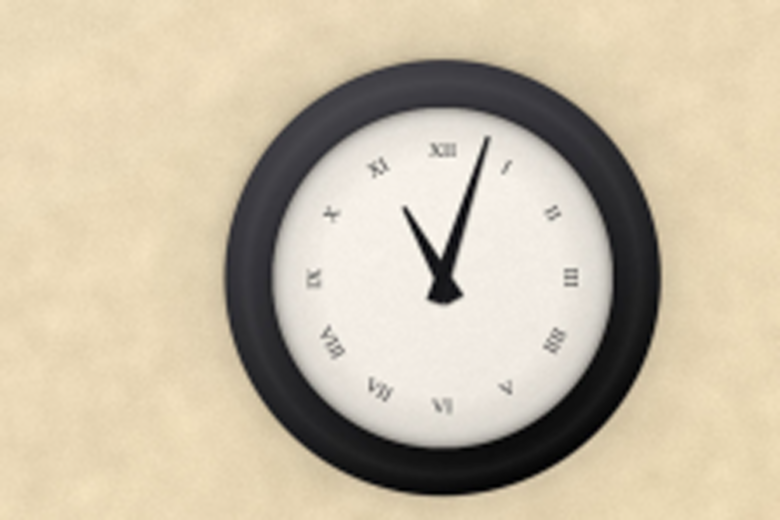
11:03
